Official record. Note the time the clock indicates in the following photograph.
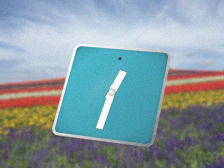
12:31
